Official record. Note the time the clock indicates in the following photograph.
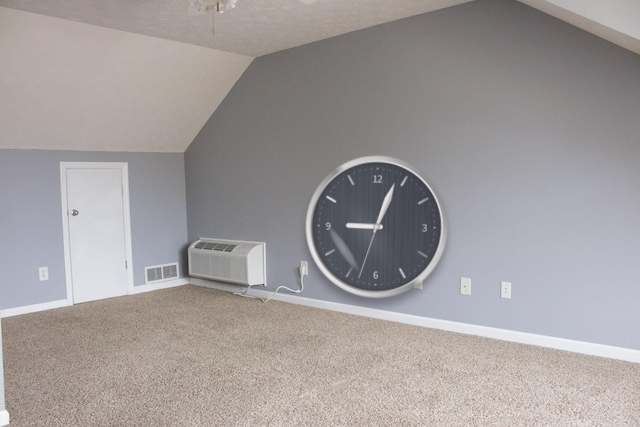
9:03:33
